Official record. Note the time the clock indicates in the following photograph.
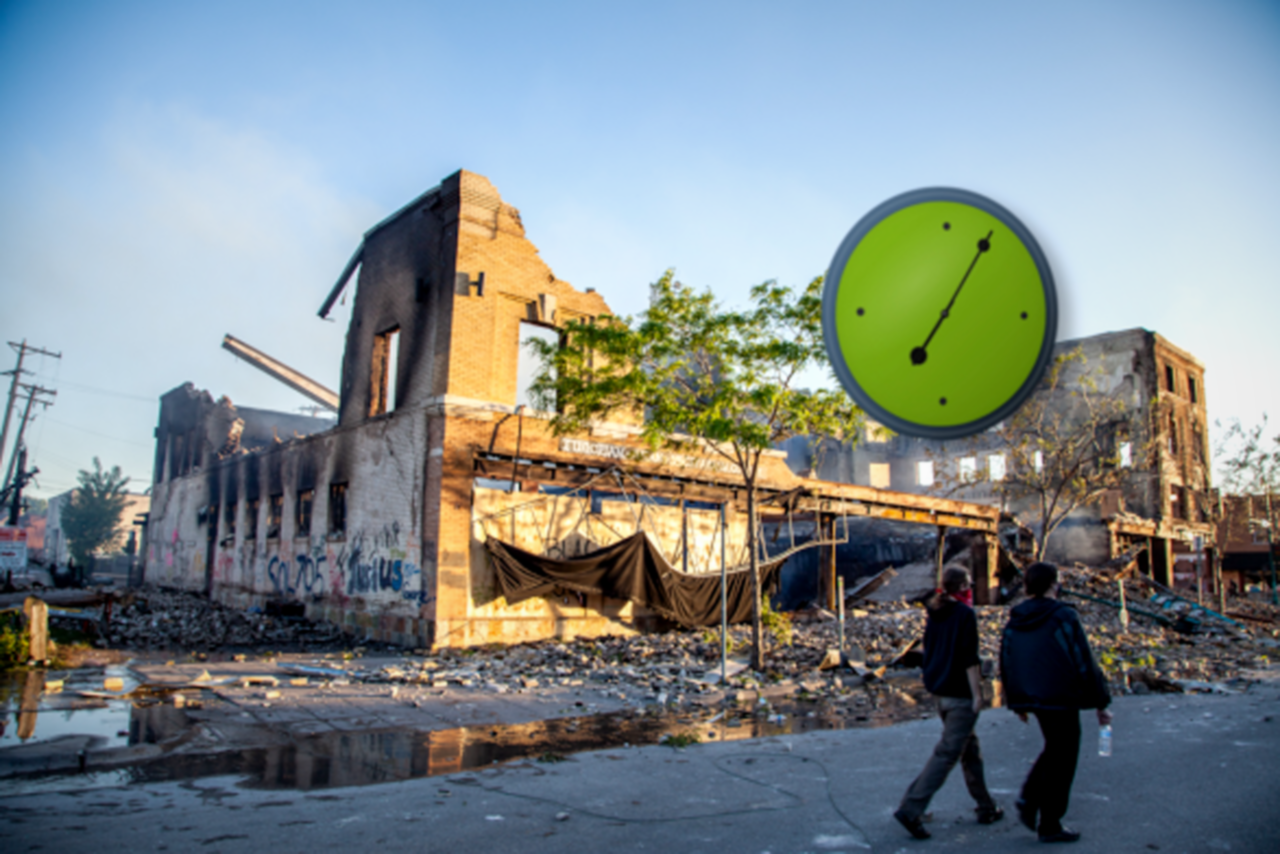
7:05
